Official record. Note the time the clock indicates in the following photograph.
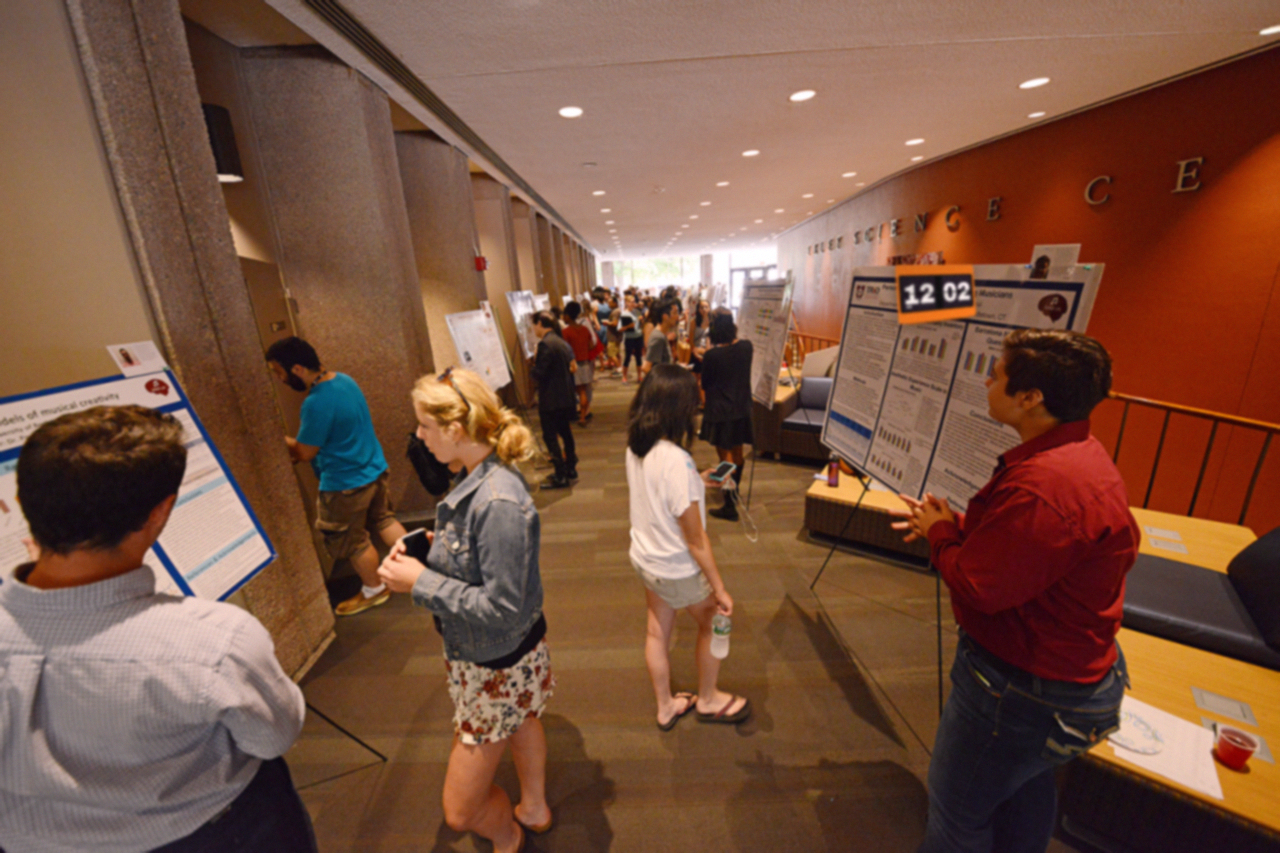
12:02
